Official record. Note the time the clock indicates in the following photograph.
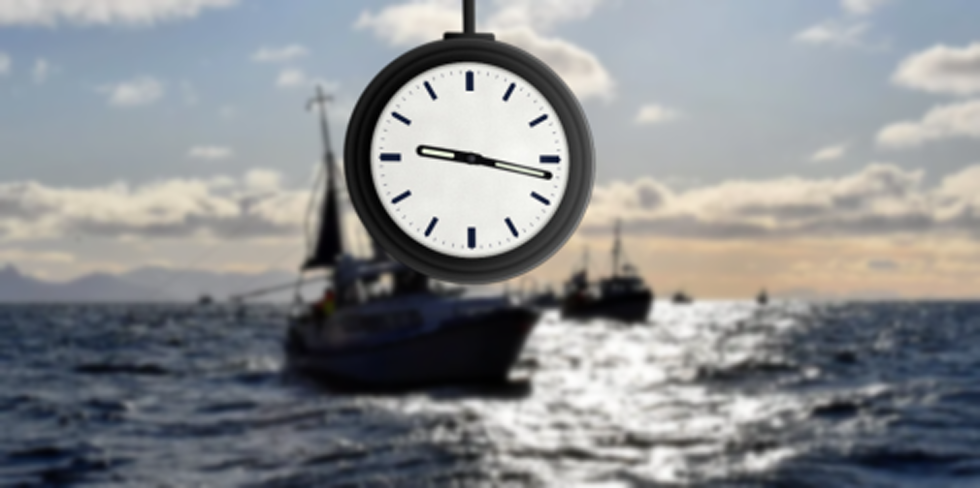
9:17
